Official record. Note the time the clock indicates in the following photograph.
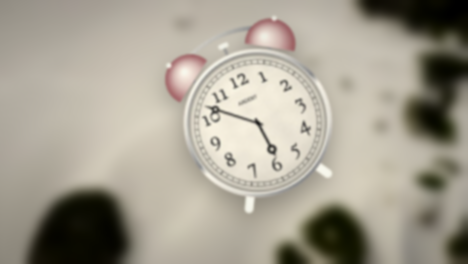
5:52
